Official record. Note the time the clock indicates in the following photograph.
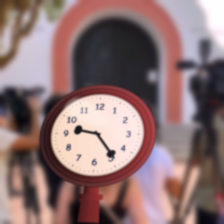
9:24
